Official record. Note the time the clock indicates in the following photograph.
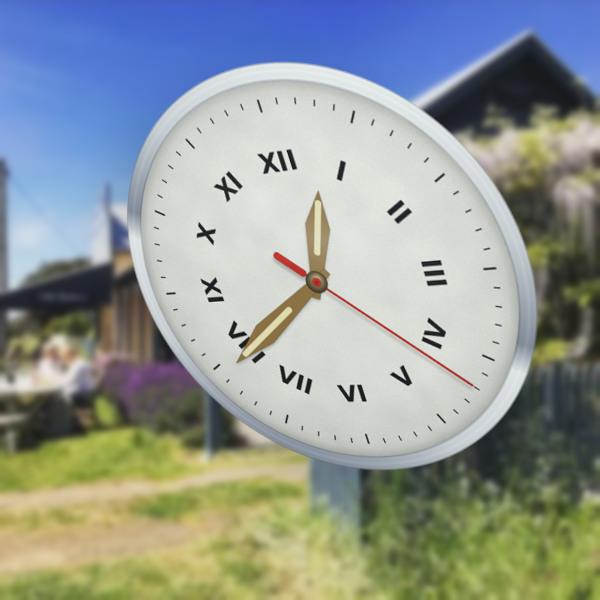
12:39:22
